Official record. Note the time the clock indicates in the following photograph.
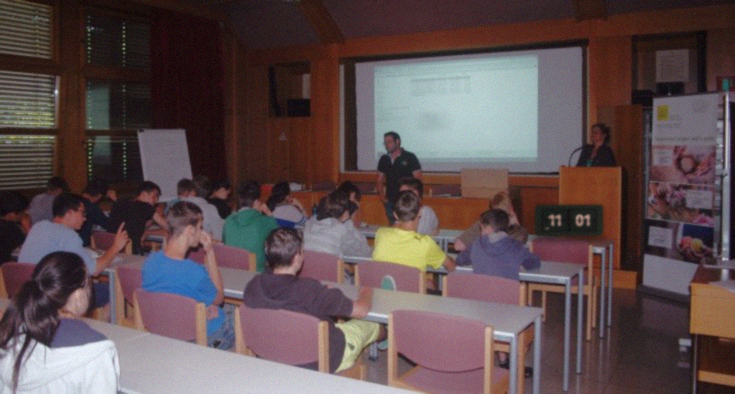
11:01
